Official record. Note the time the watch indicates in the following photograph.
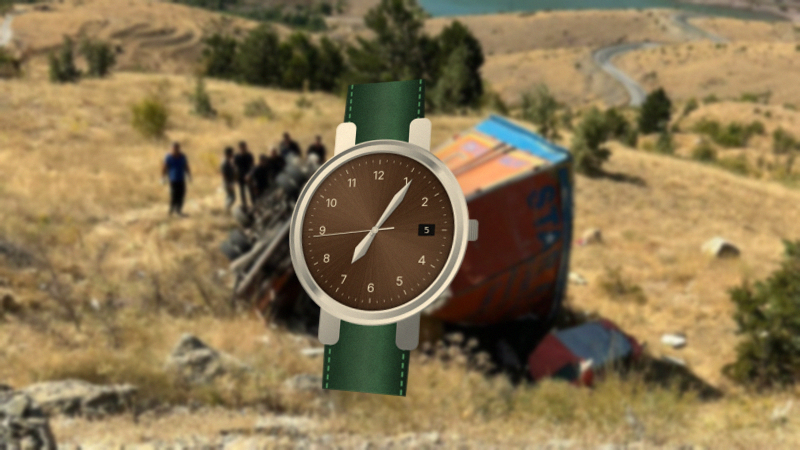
7:05:44
